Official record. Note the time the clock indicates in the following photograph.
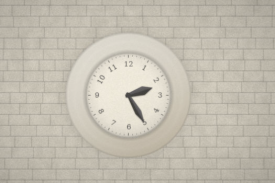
2:25
